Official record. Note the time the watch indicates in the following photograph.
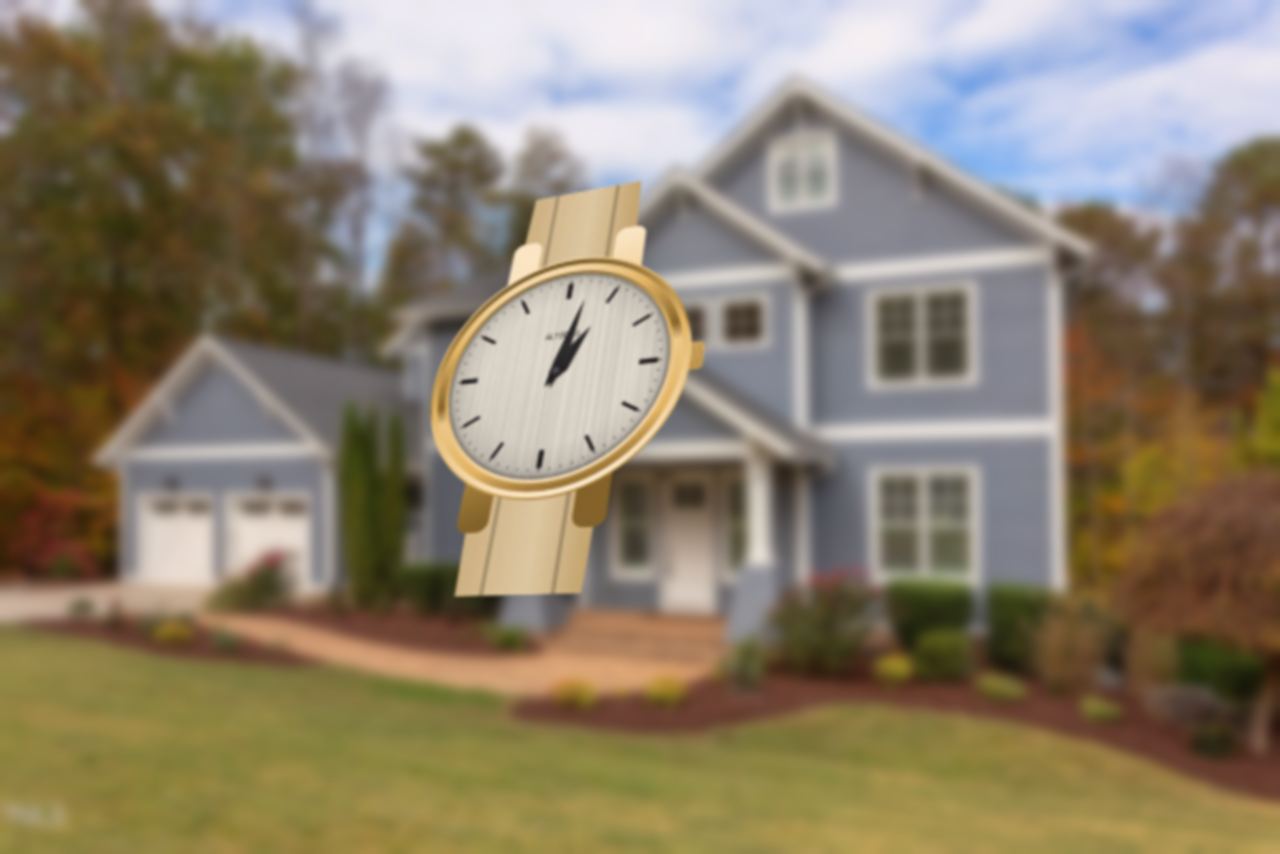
1:02
